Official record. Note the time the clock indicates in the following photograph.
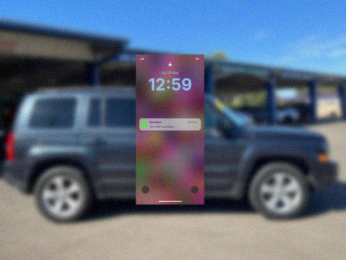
12:59
